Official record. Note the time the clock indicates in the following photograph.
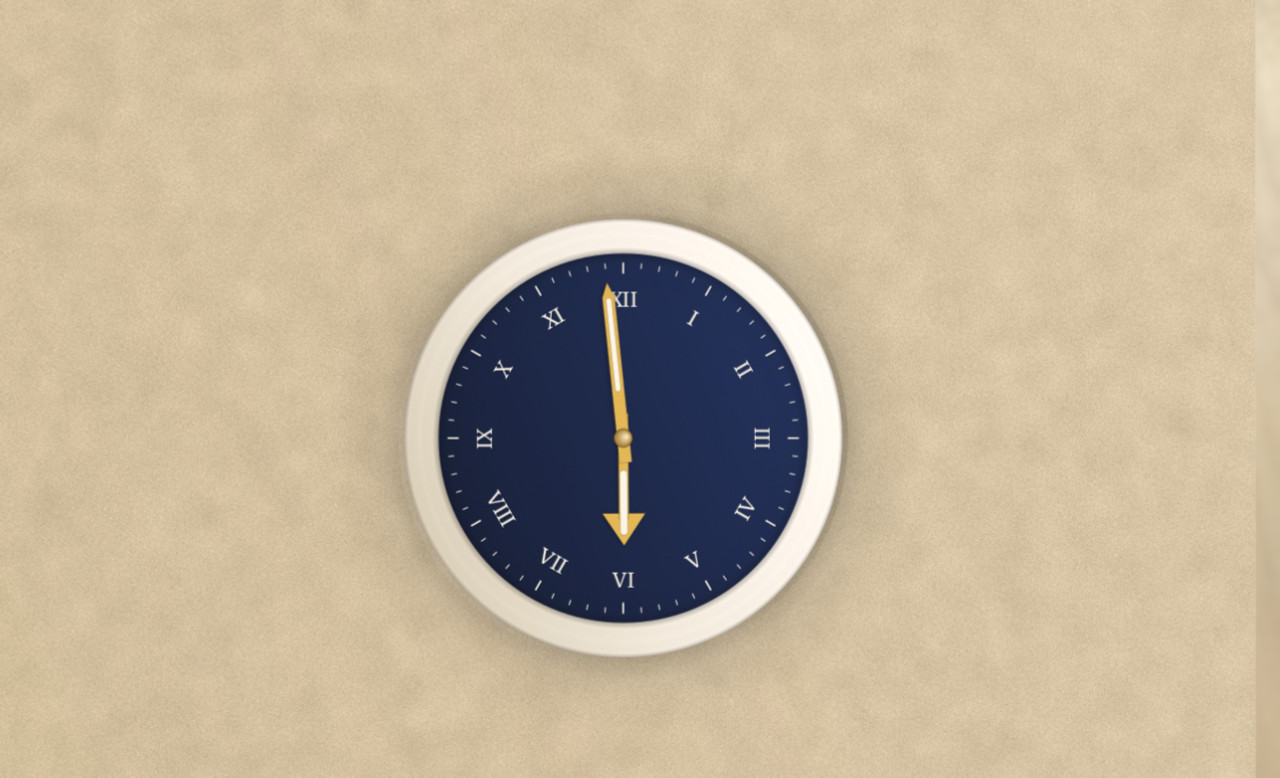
5:59
